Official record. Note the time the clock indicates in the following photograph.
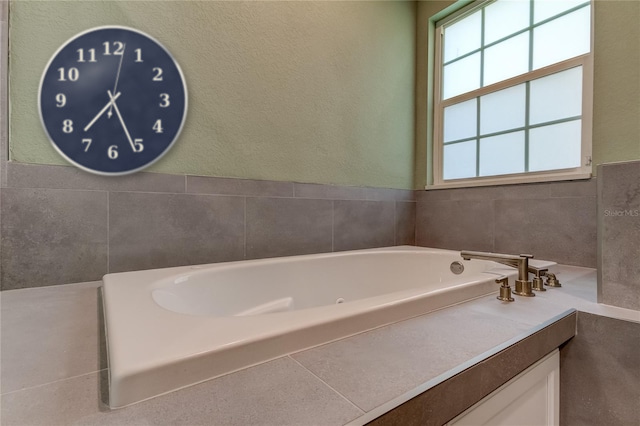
7:26:02
